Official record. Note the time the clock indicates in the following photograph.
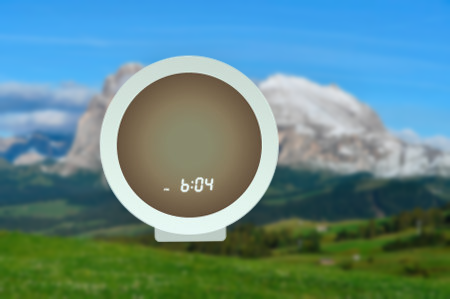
6:04
